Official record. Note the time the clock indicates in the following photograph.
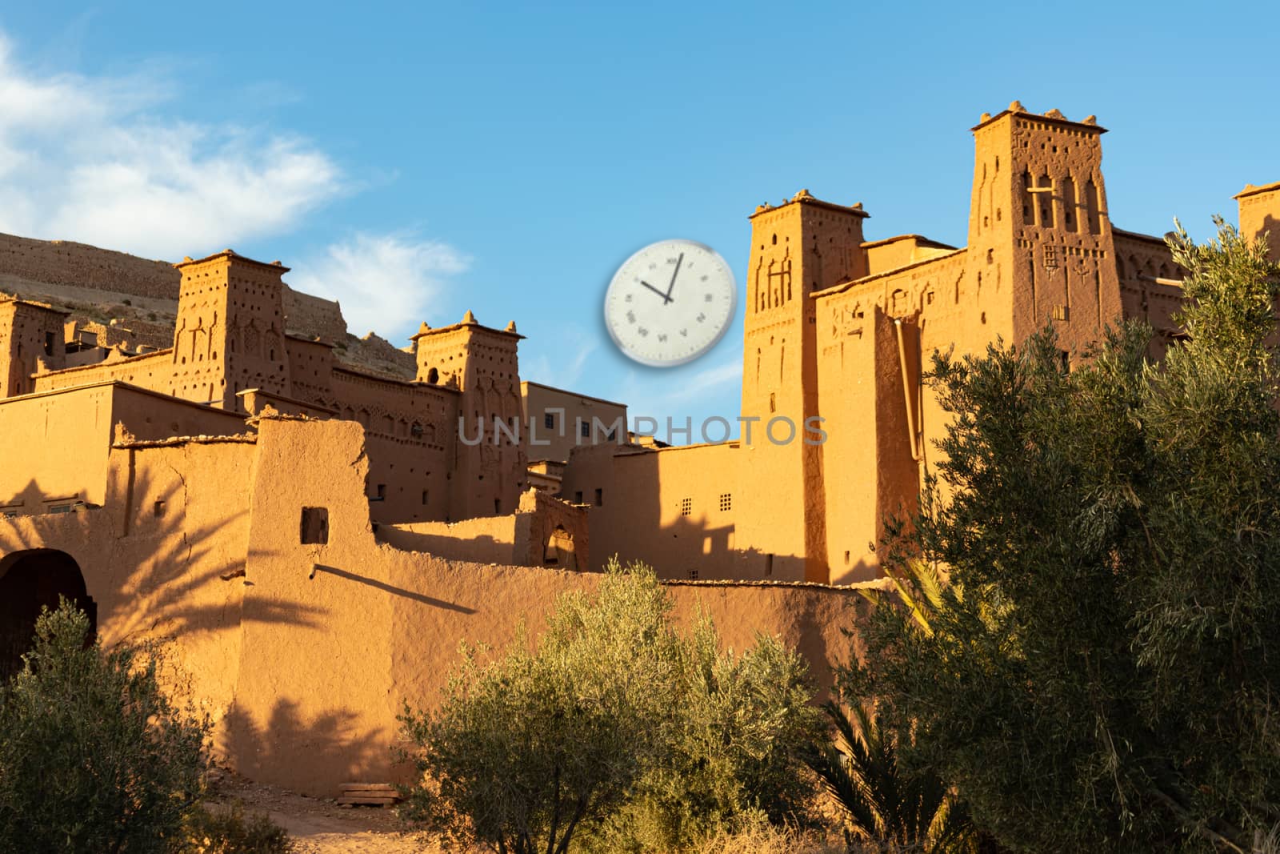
10:02
